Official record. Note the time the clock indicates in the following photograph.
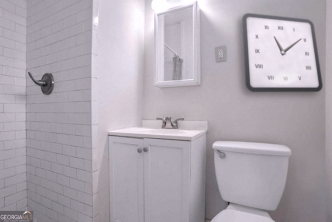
11:09
